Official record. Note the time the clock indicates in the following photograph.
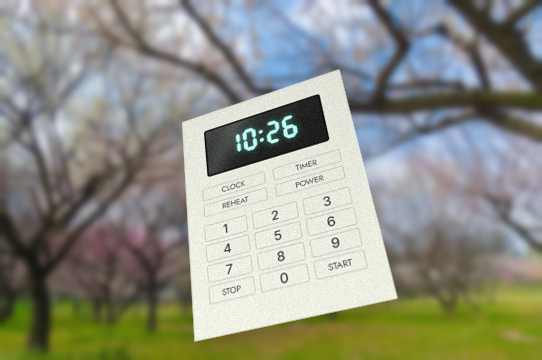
10:26
